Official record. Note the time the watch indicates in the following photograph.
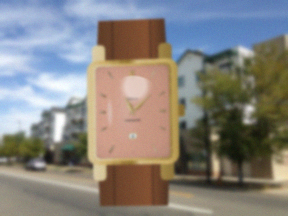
11:08
